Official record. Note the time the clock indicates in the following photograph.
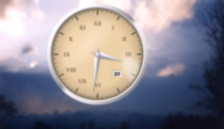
3:31
